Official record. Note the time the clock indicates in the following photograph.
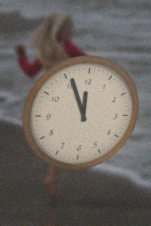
11:56
